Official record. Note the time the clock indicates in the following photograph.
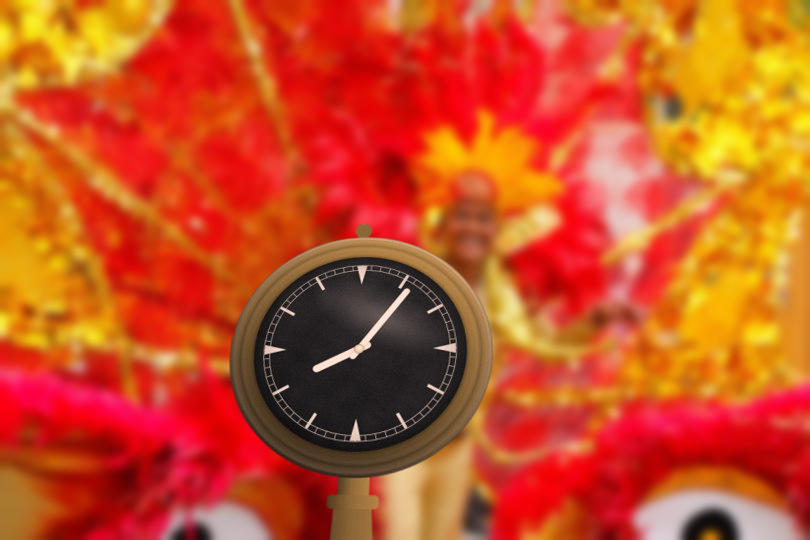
8:06
